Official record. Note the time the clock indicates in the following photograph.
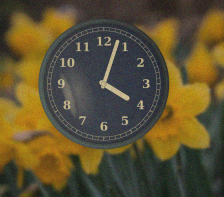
4:03
